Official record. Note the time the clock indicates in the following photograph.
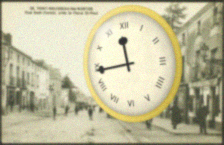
11:44
